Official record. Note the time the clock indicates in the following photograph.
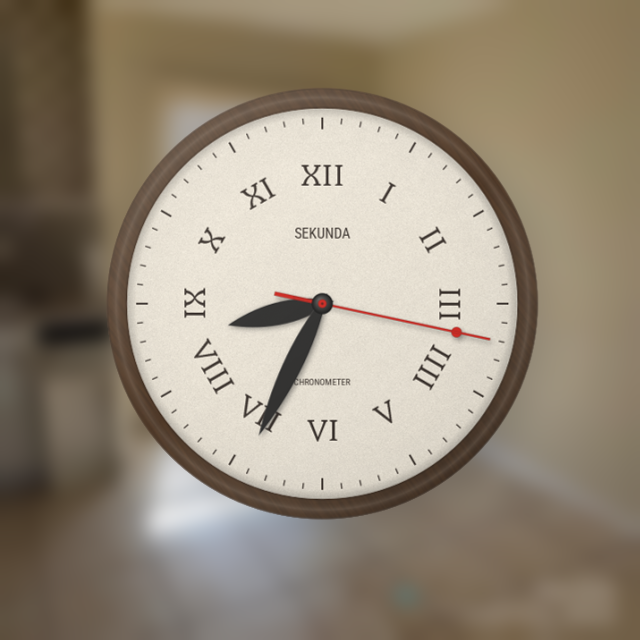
8:34:17
